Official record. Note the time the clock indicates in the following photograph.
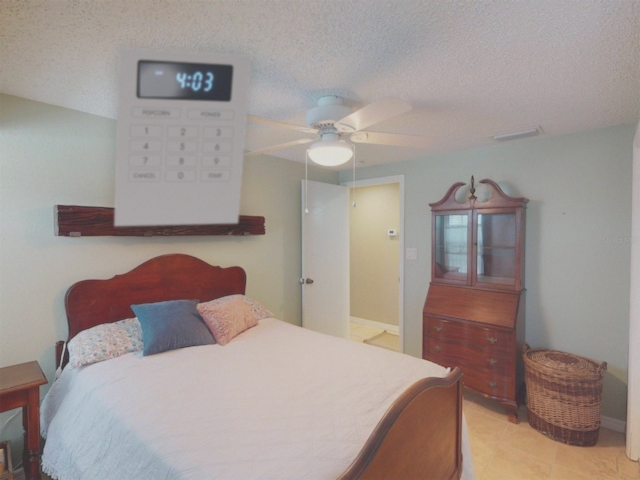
4:03
